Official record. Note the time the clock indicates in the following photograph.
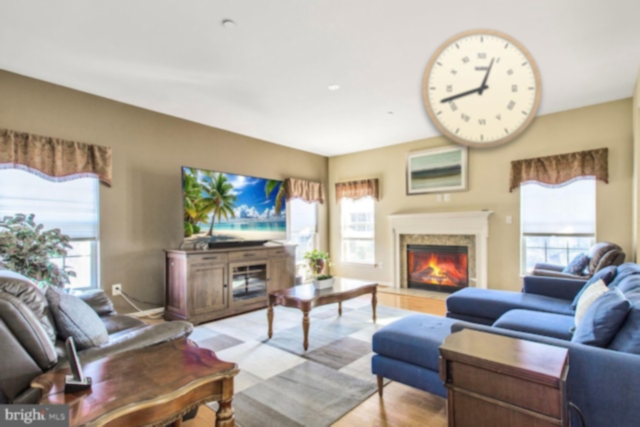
12:42
